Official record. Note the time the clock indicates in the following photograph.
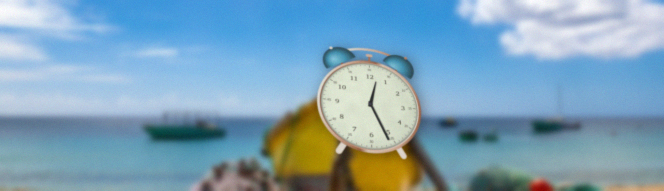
12:26
